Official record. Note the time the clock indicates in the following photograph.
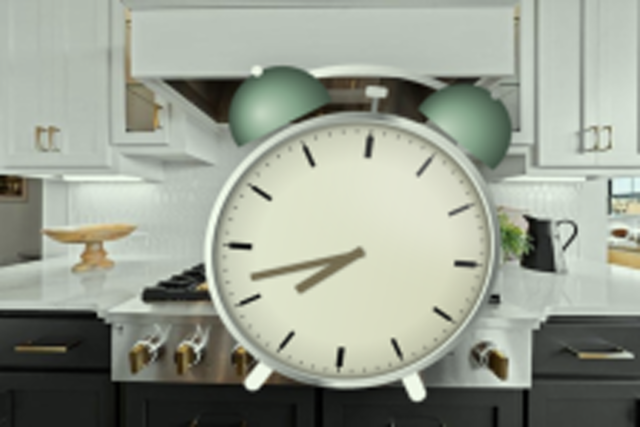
7:42
